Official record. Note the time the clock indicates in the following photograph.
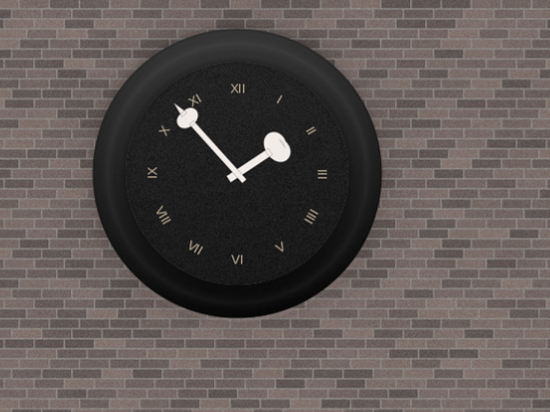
1:53
